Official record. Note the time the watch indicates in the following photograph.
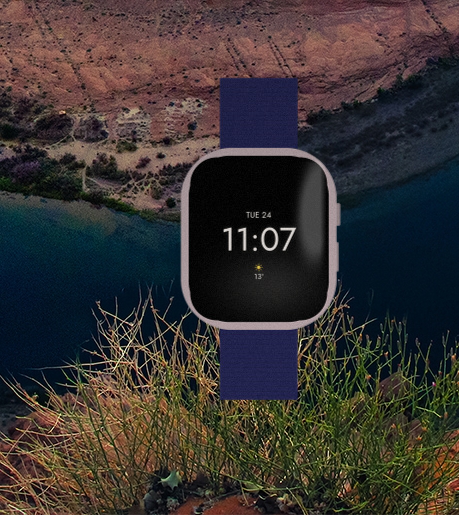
11:07
